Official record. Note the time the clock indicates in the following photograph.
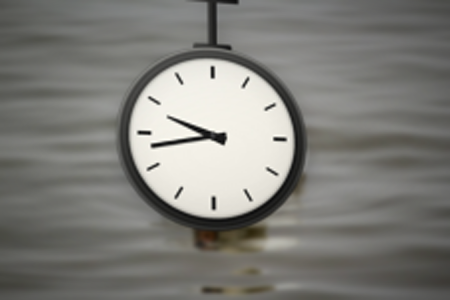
9:43
